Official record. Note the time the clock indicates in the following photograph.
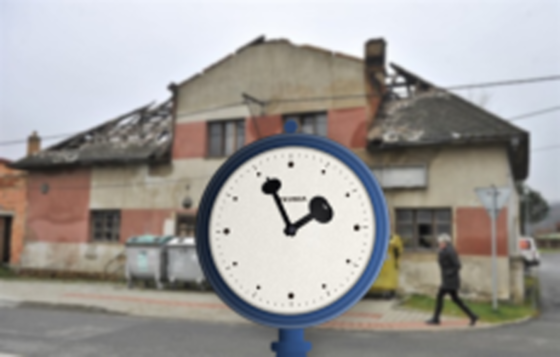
1:56
